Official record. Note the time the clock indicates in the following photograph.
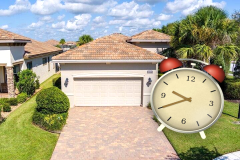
9:40
